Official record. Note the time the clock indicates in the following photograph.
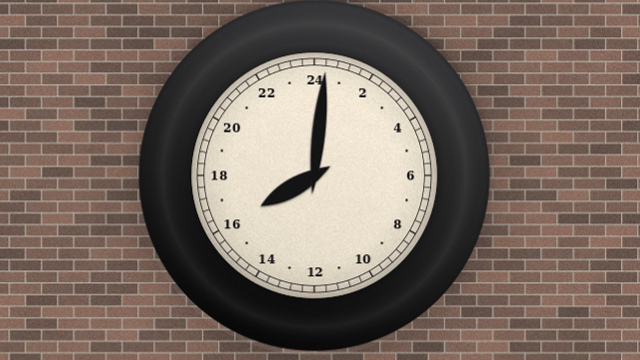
16:01
